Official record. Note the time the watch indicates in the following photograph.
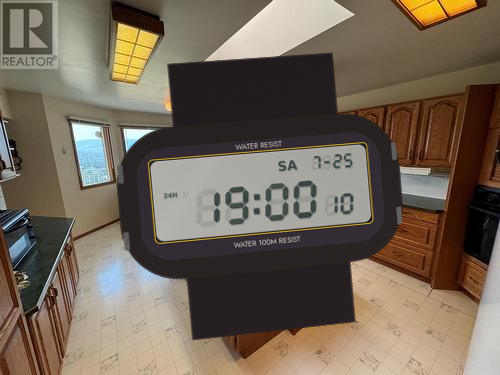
19:00:10
